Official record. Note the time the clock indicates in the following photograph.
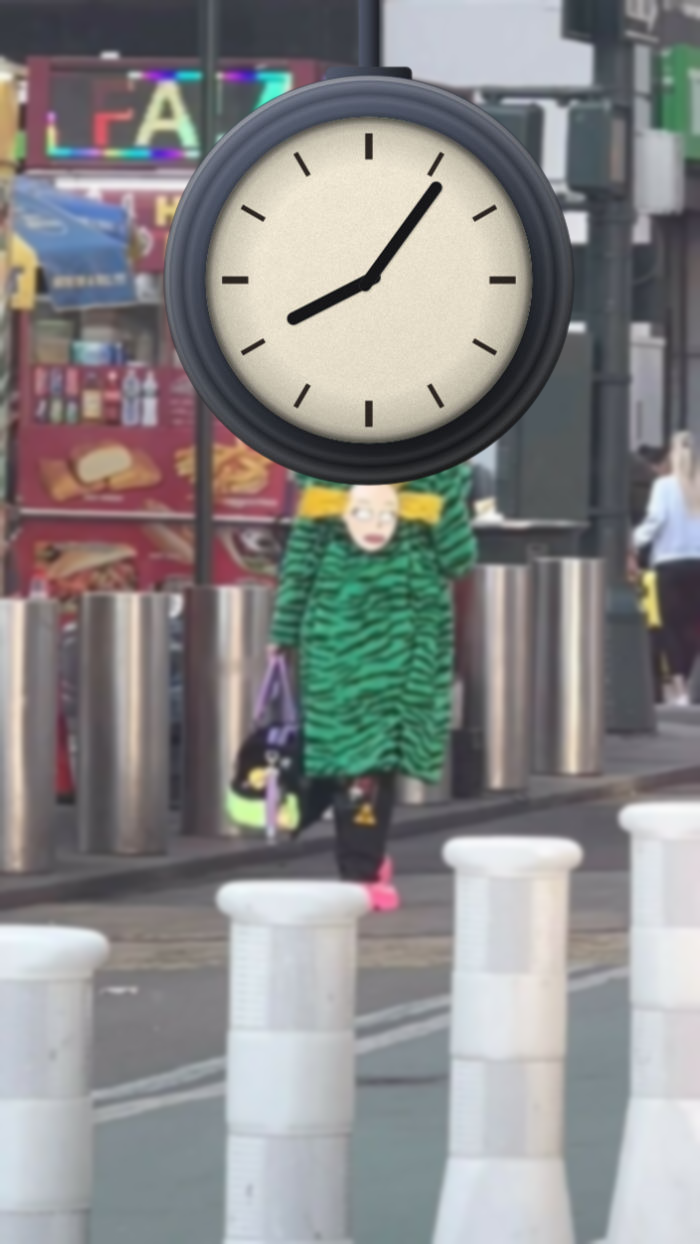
8:06
